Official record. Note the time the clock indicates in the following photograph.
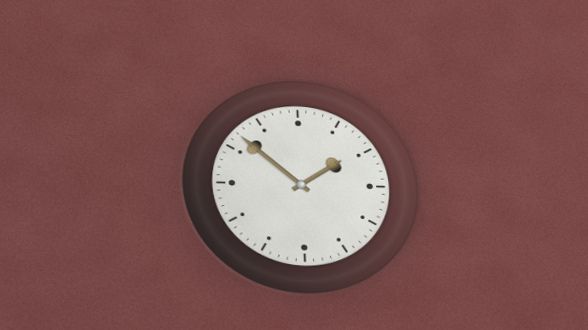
1:52
